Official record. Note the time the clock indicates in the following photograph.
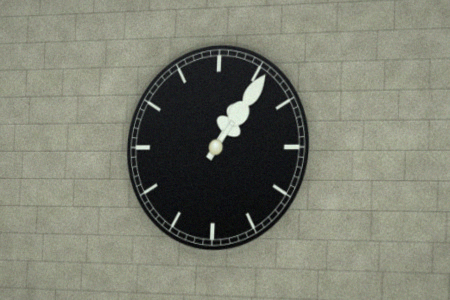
1:06
